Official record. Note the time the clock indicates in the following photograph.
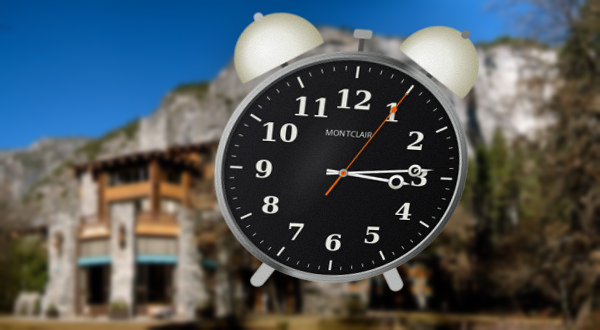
3:14:05
